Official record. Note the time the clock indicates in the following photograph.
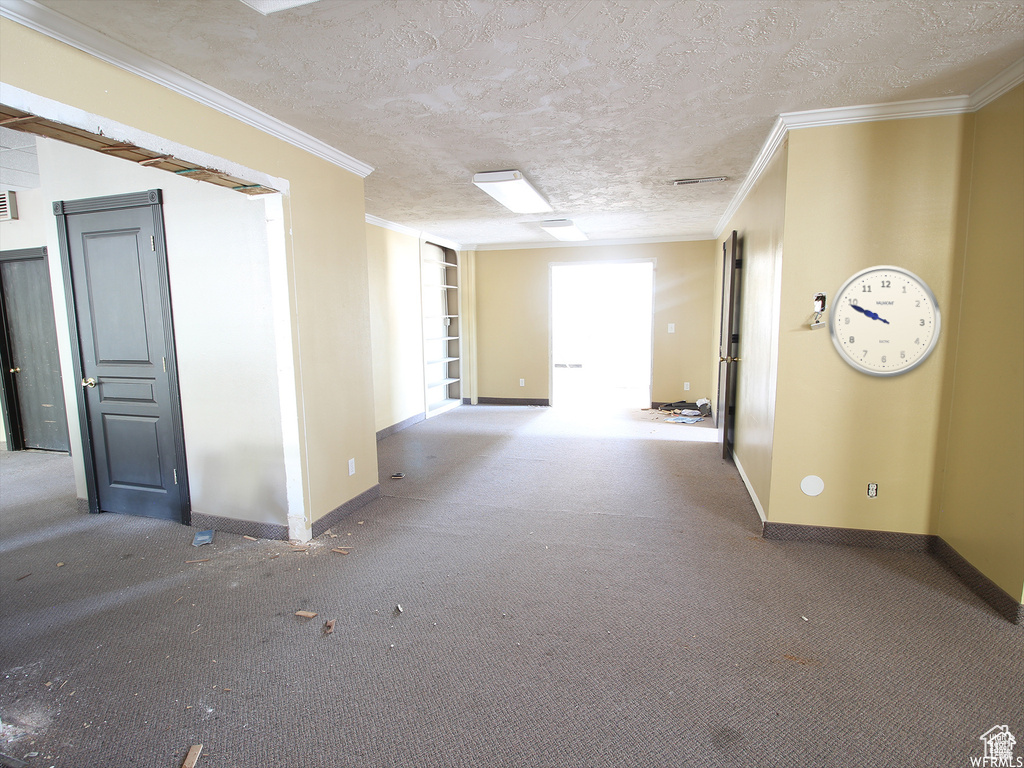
9:49
